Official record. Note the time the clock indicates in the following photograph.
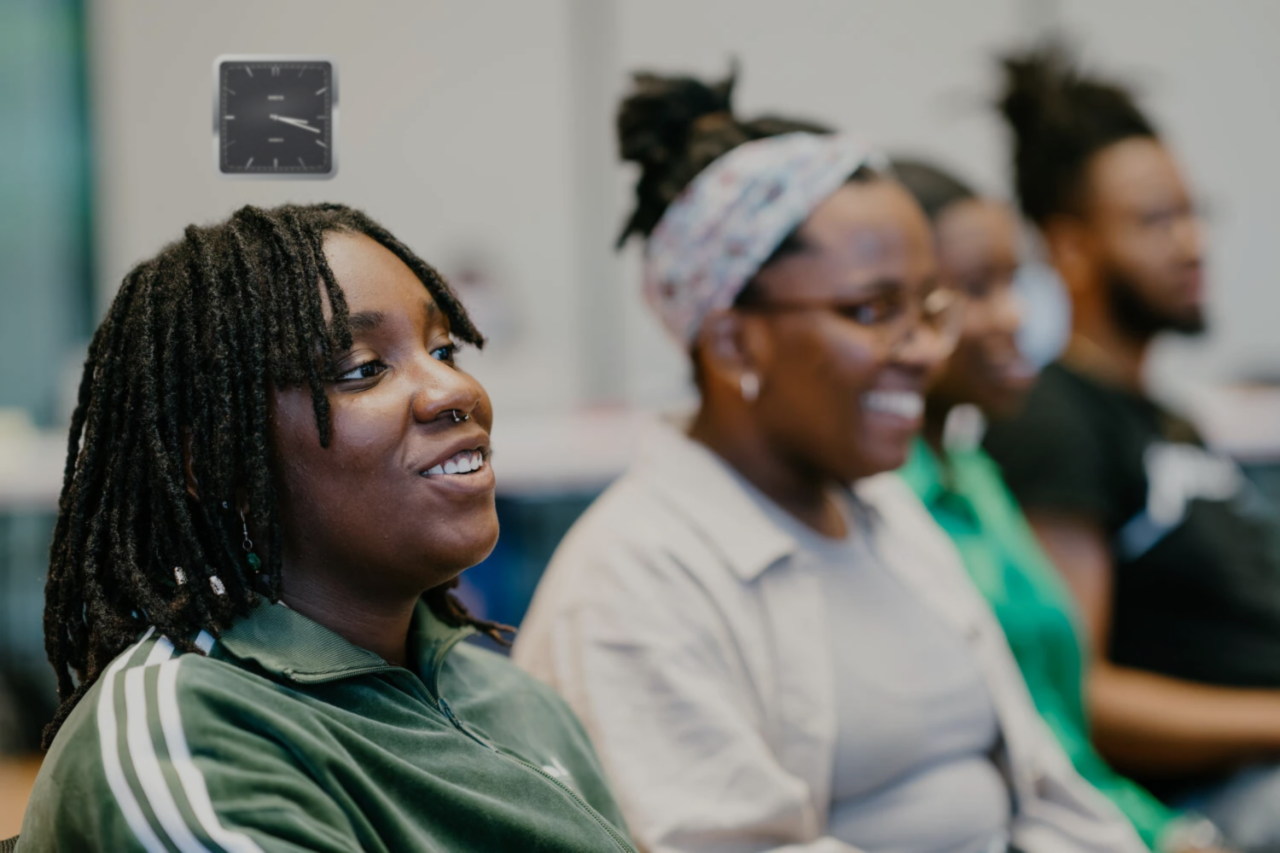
3:18
